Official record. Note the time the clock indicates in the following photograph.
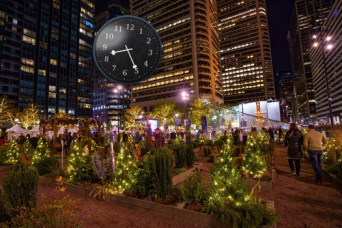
8:25
